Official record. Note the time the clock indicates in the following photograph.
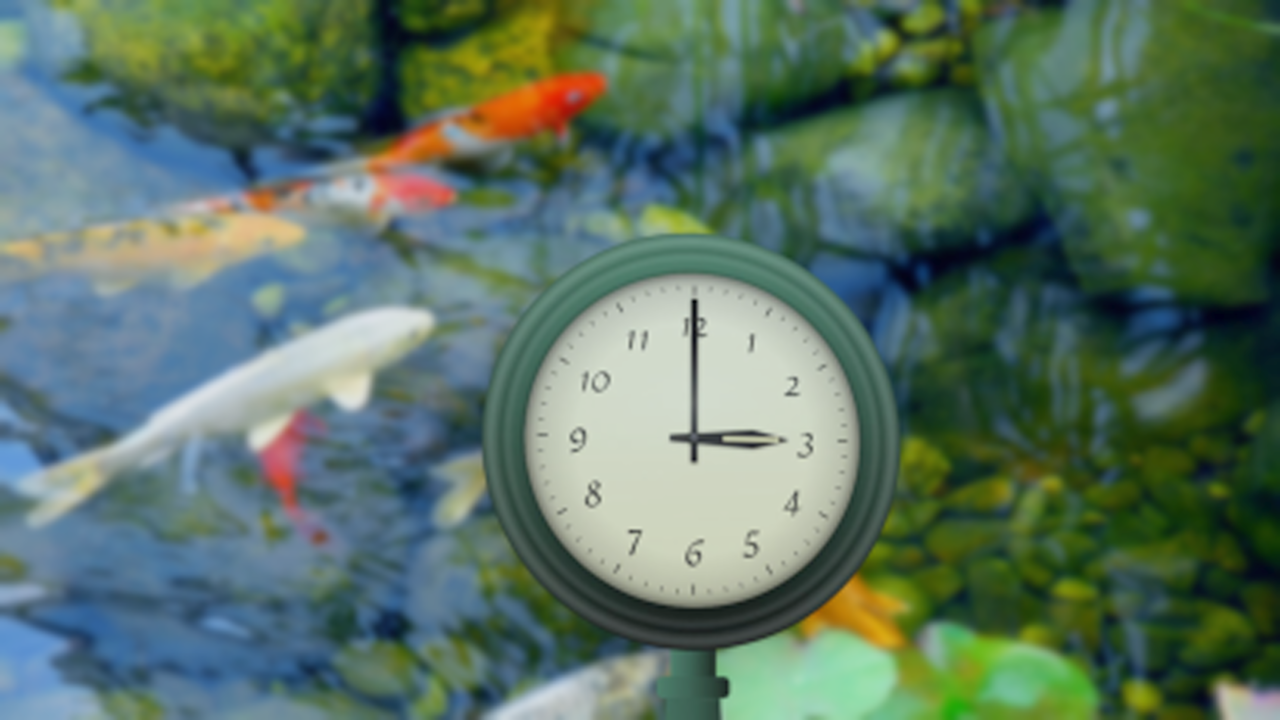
3:00
